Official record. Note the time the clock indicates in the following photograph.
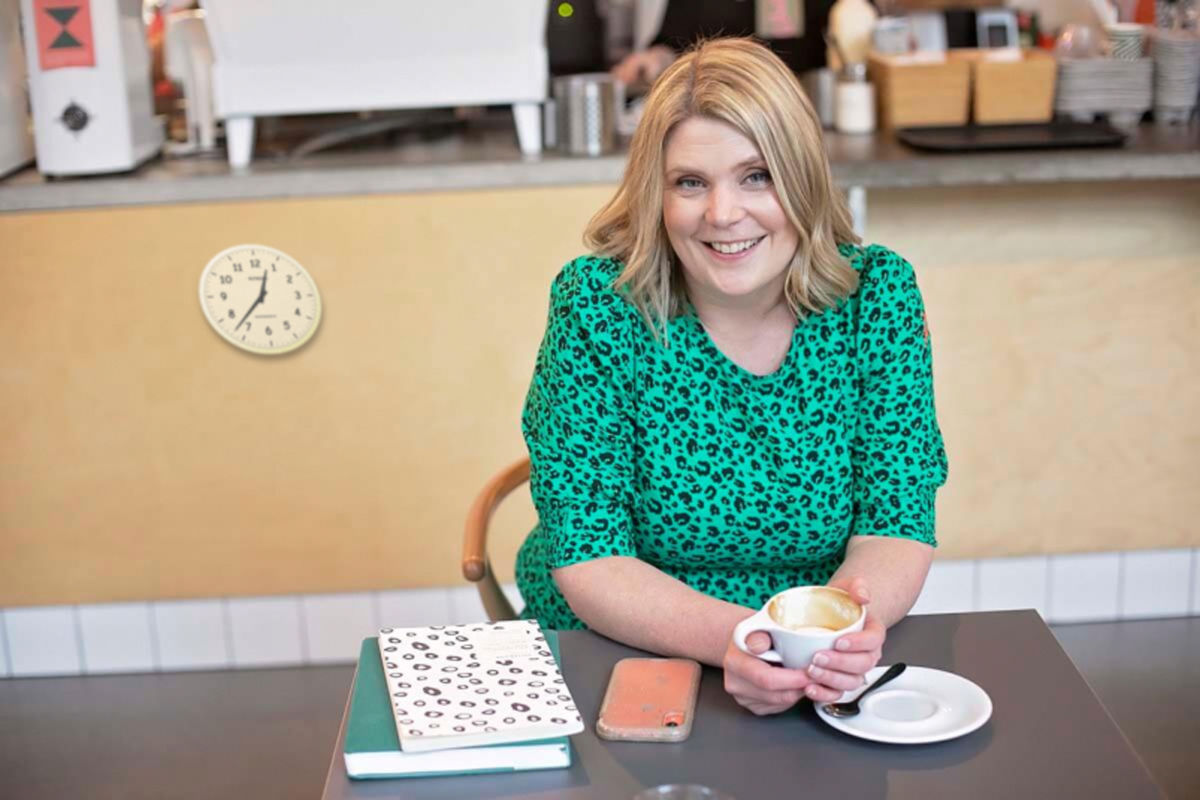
12:37
